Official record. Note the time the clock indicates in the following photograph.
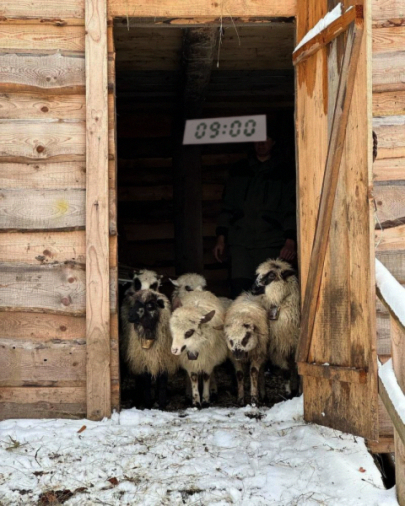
9:00
